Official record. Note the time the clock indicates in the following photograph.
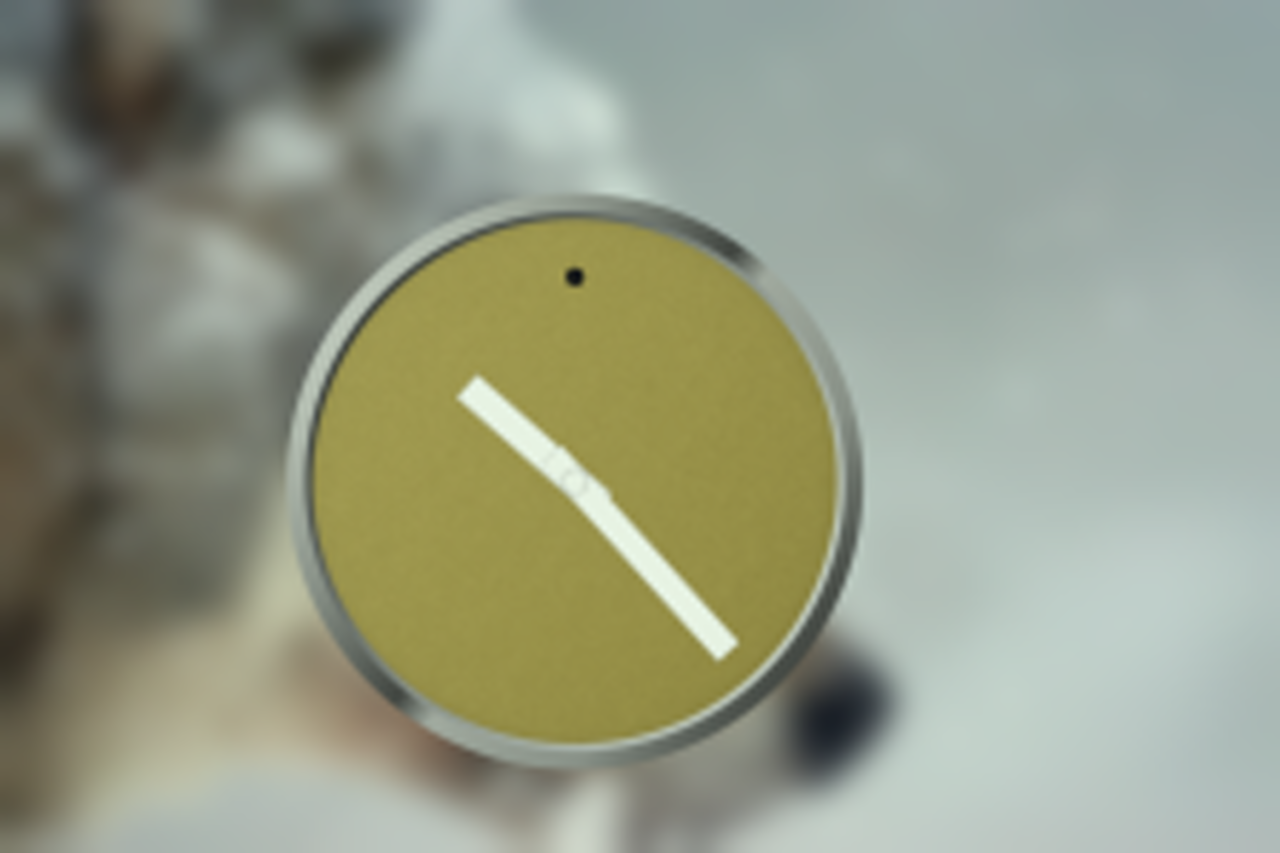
10:23
